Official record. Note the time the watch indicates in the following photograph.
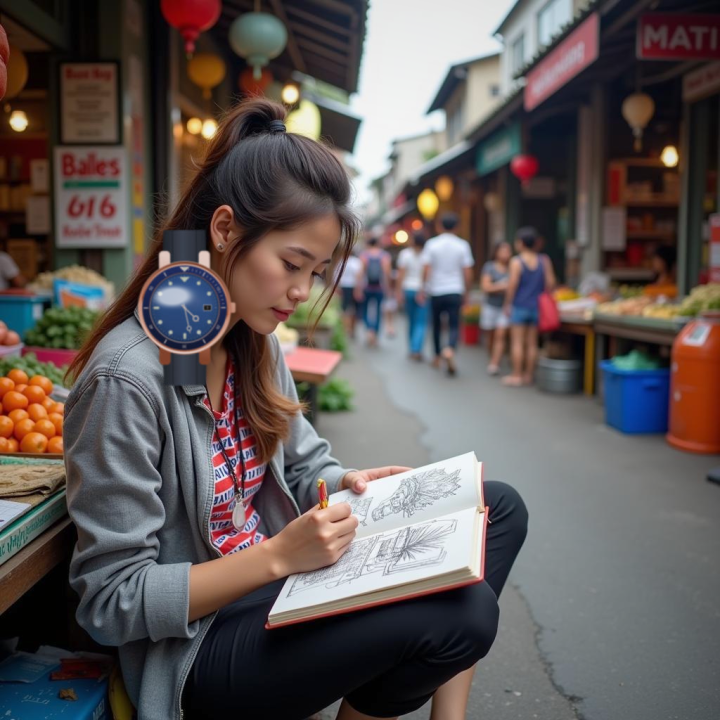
4:28
